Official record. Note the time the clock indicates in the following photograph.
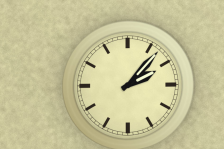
2:07
